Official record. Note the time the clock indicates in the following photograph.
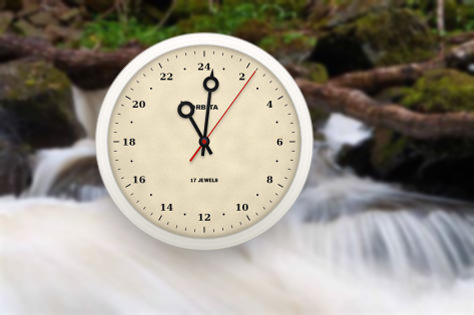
22:01:06
